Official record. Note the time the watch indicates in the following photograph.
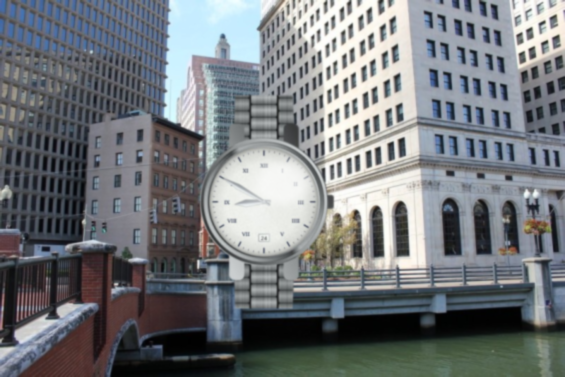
8:50
